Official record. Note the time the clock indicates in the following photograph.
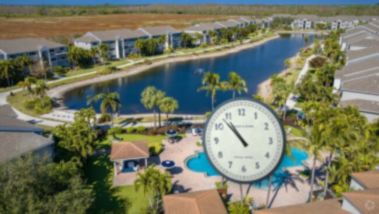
10:53
